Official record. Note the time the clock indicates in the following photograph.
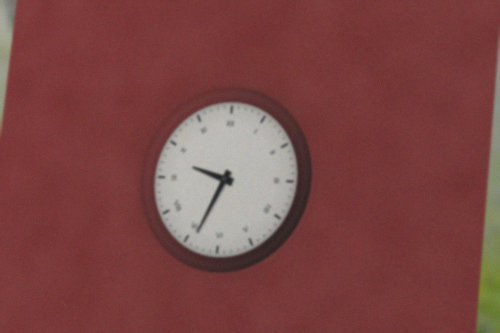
9:34
